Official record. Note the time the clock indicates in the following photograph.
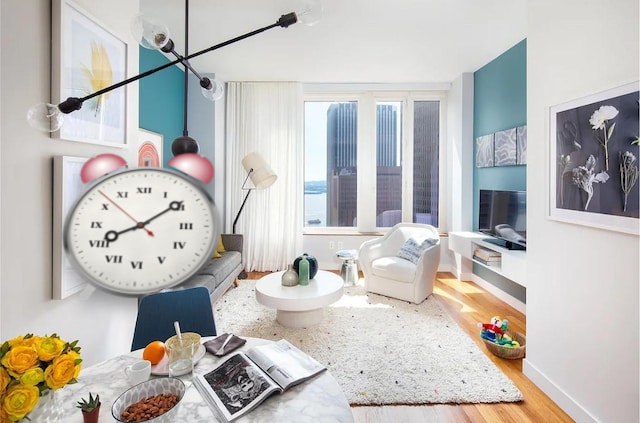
8:08:52
